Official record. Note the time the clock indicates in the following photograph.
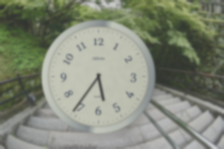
5:36
